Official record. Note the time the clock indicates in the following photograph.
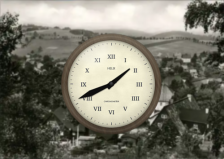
1:41
